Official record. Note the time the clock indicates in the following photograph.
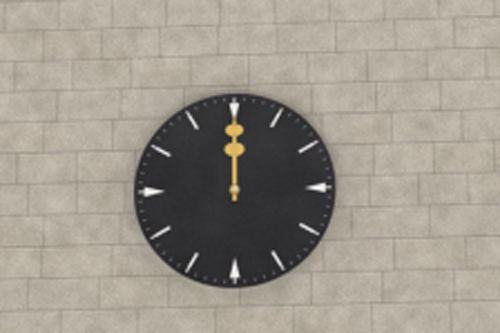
12:00
